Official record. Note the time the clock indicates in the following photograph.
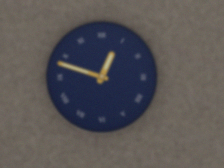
12:48
